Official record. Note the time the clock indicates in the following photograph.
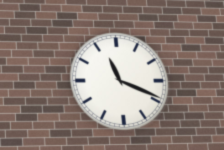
11:19
